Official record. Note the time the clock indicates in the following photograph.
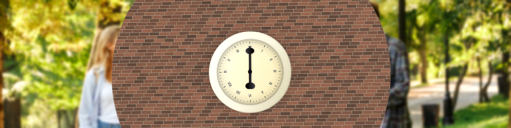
6:00
